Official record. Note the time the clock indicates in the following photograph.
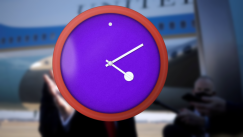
4:10
